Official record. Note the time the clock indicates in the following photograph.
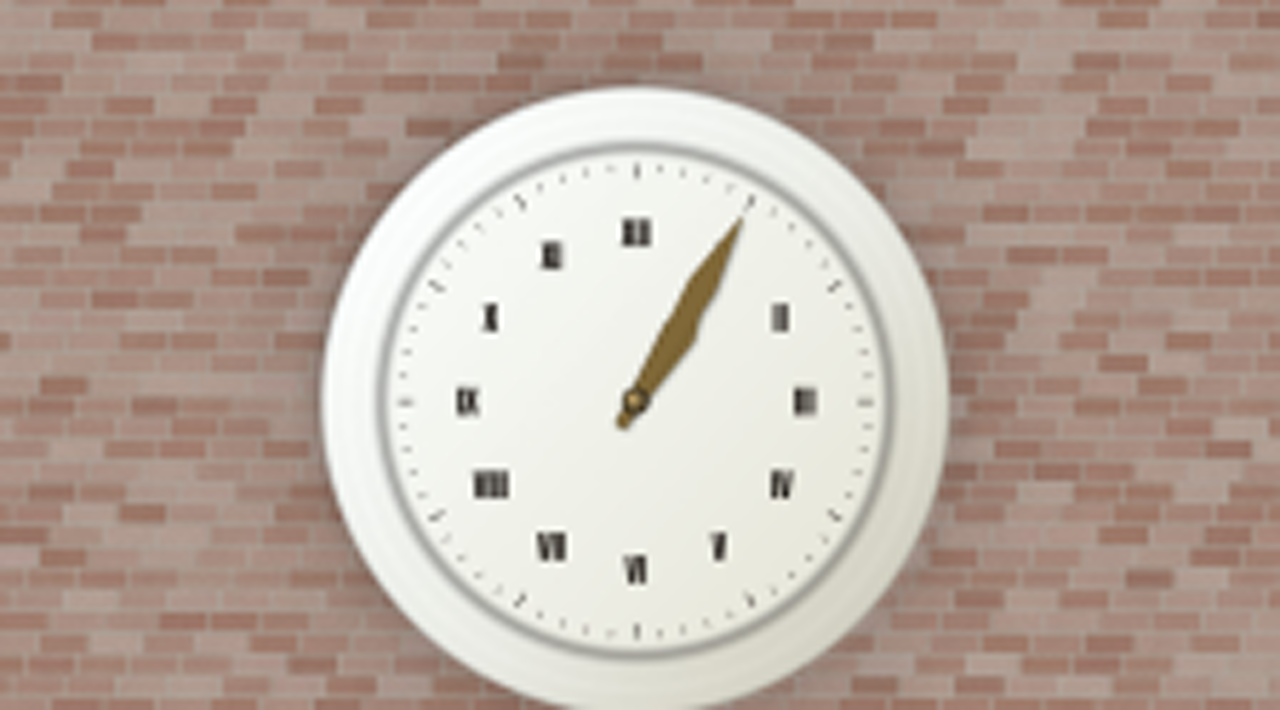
1:05
